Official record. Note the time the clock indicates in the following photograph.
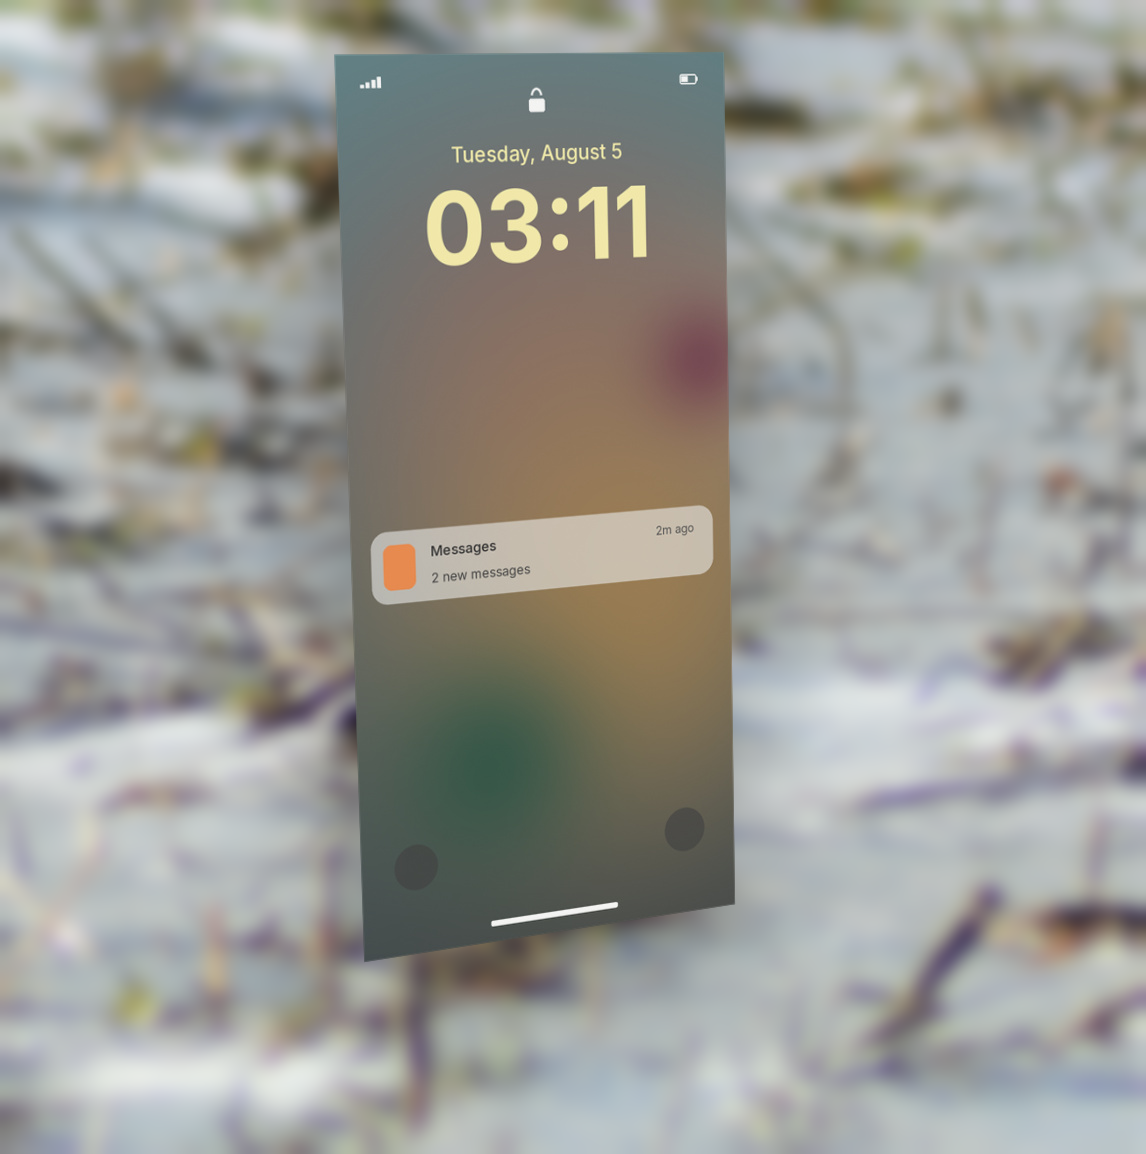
3:11
